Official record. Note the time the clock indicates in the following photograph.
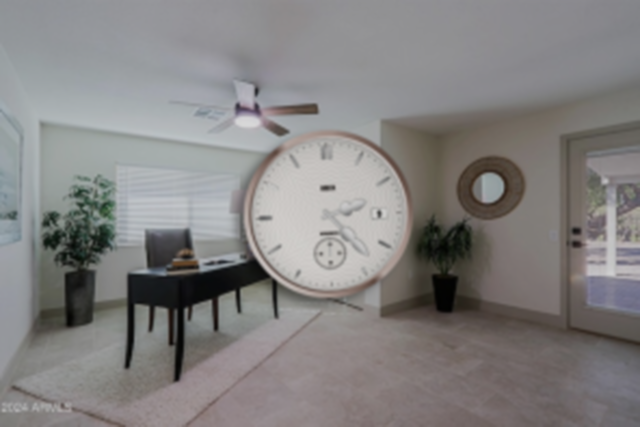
2:23
